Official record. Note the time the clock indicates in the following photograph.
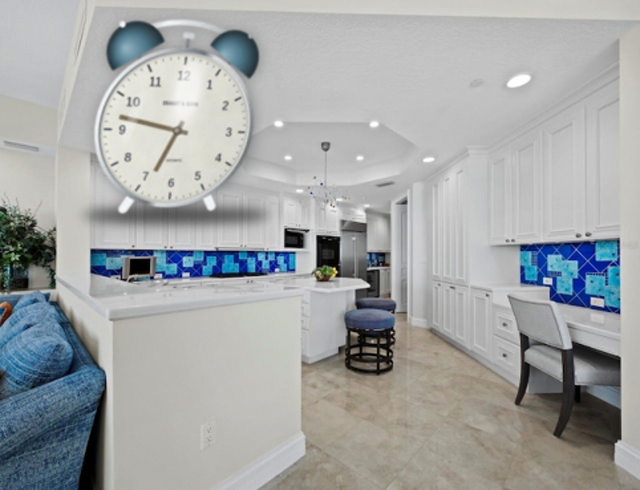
6:47
